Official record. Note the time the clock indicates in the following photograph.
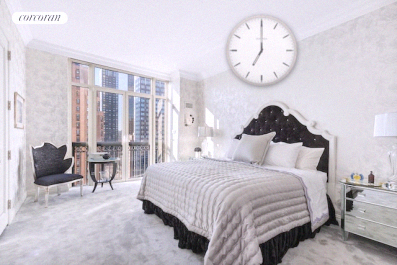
7:00
